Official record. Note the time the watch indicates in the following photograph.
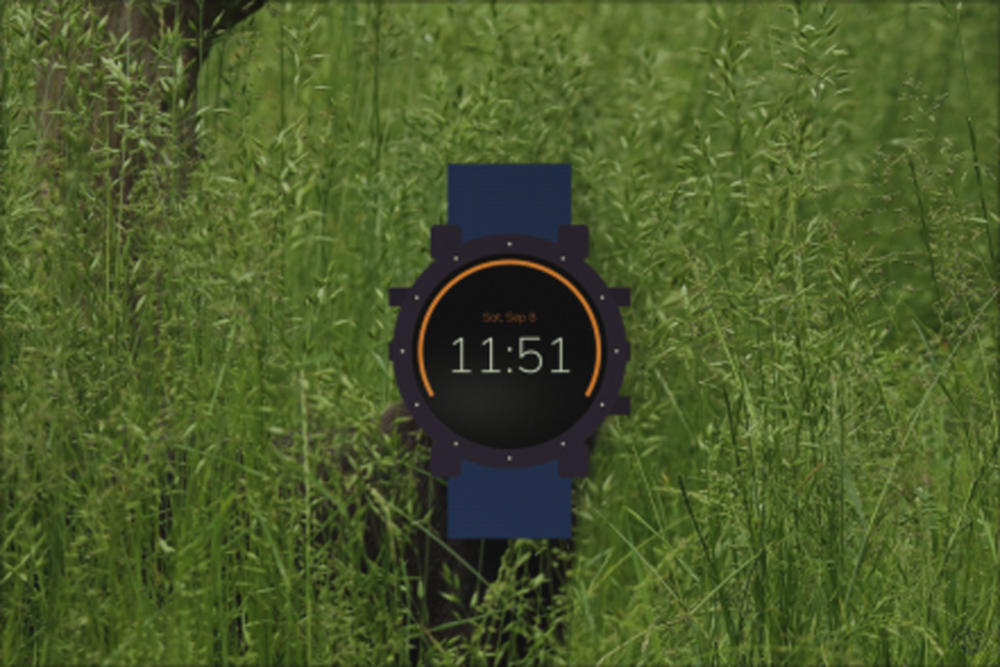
11:51
